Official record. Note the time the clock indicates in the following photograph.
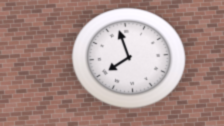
7:58
